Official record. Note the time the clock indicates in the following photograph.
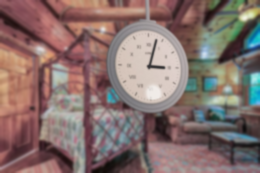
3:03
